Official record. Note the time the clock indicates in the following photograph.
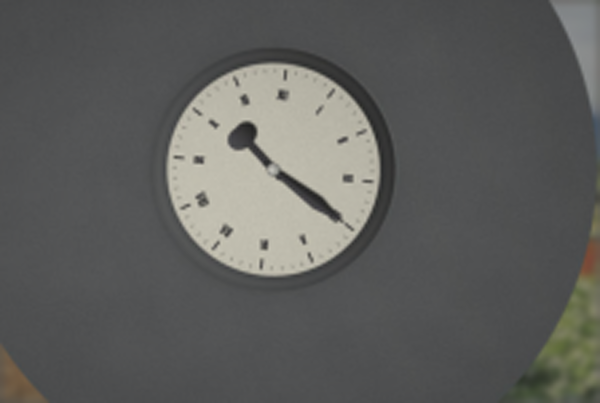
10:20
